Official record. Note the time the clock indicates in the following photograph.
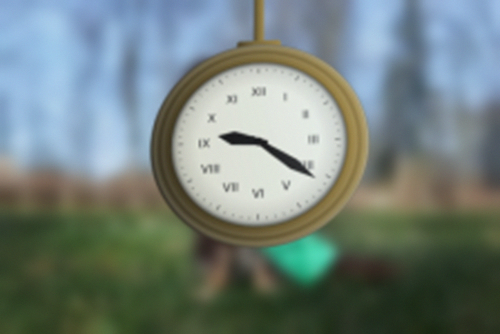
9:21
